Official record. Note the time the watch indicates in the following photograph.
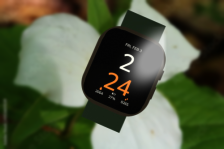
2:24
